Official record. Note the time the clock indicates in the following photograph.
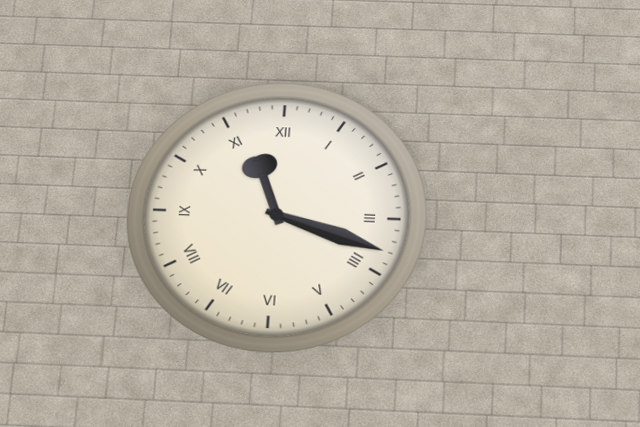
11:18
